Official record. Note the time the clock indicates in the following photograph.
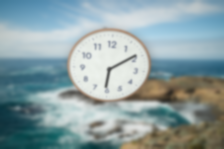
6:09
